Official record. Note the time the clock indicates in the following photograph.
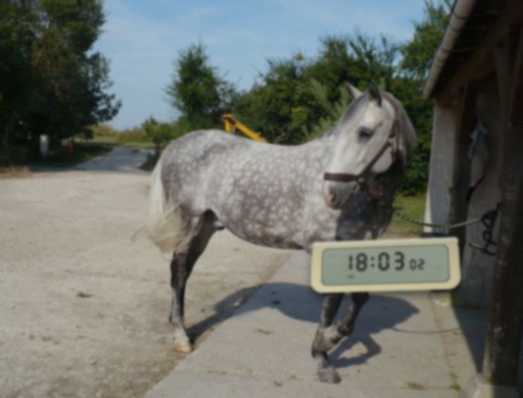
18:03
